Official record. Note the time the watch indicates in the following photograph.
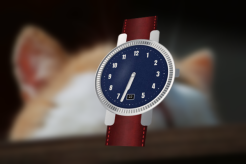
6:33
